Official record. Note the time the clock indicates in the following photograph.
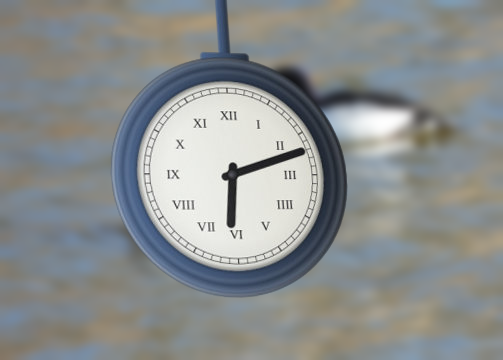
6:12
